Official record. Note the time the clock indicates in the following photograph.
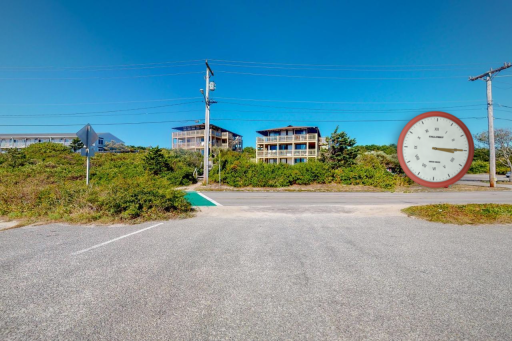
3:15
